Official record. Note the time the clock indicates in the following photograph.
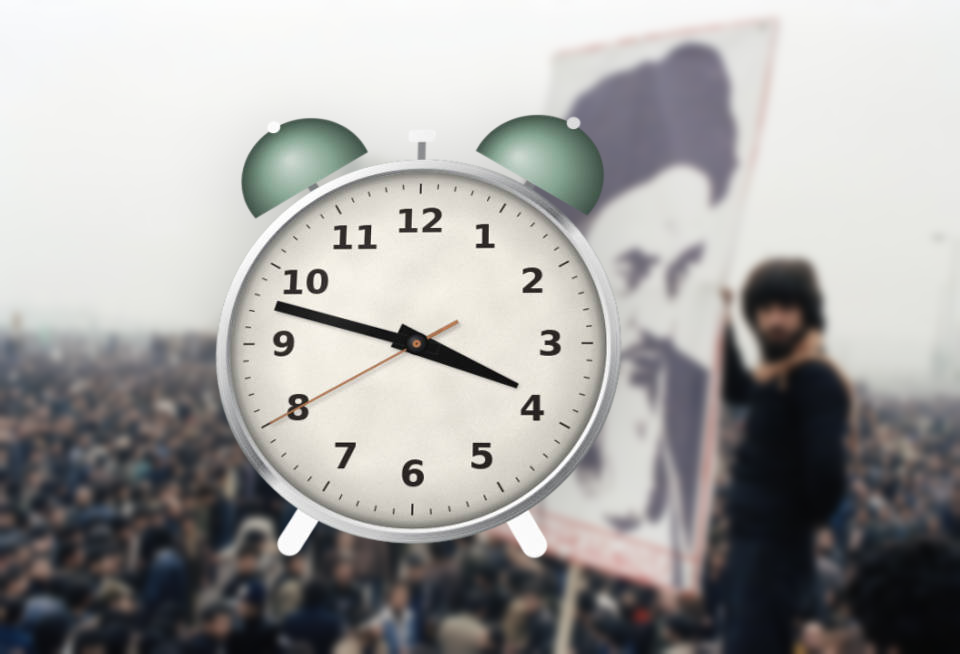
3:47:40
